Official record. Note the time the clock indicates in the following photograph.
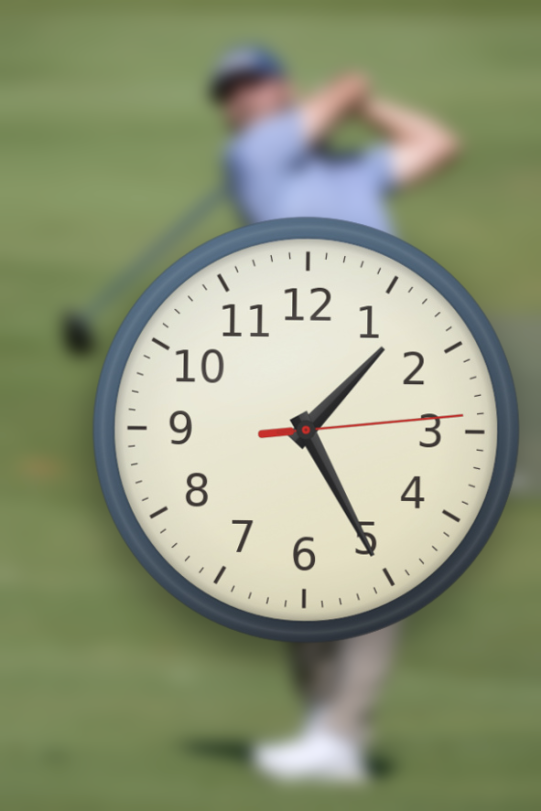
1:25:14
